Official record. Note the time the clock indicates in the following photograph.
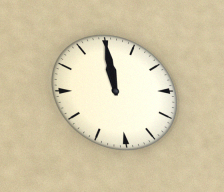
12:00
